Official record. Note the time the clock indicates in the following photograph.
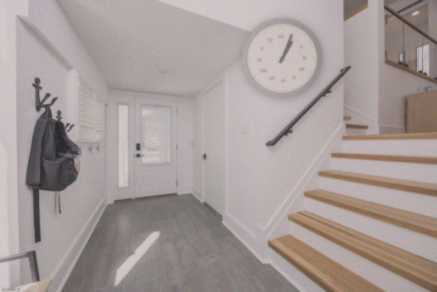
1:04
